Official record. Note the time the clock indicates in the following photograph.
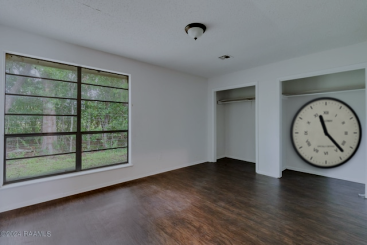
11:23
